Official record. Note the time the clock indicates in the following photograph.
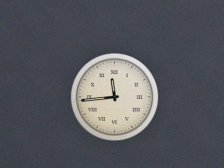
11:44
